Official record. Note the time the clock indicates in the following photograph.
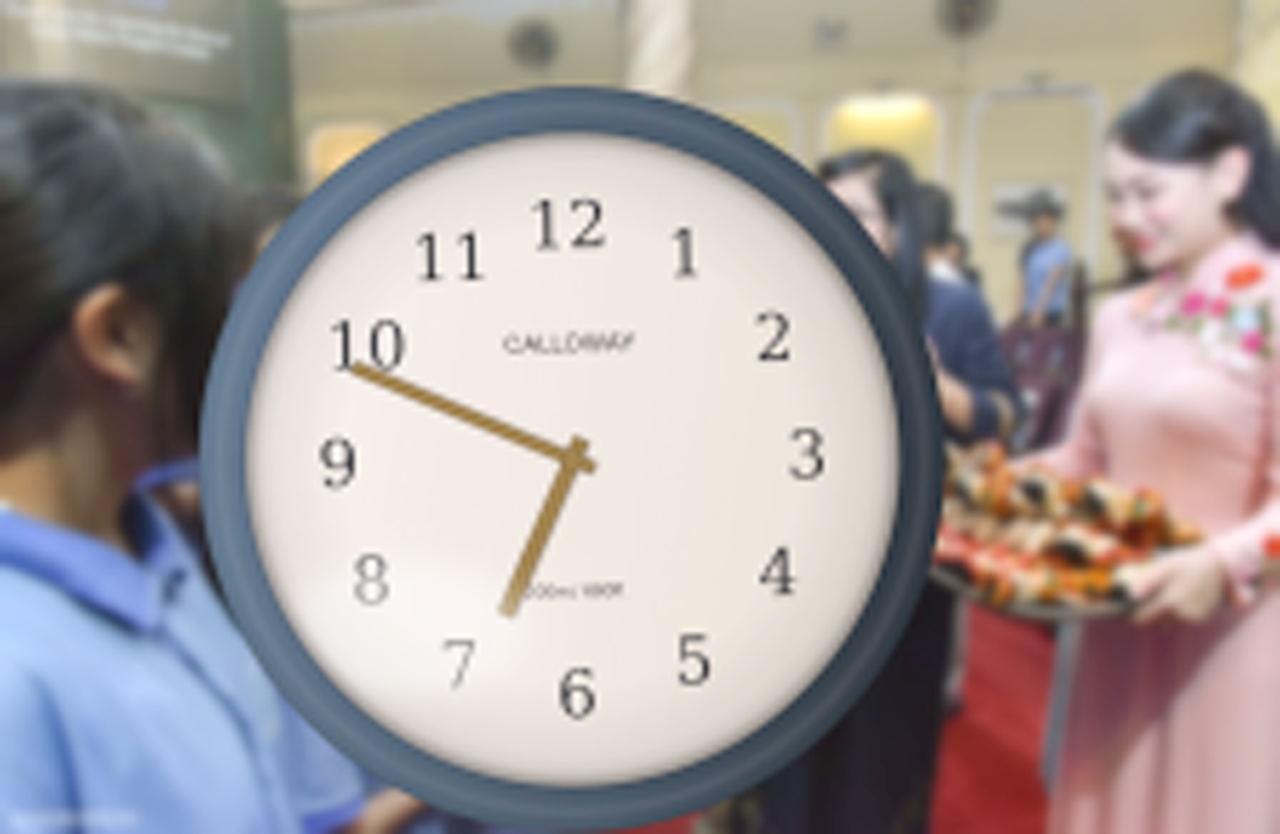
6:49
